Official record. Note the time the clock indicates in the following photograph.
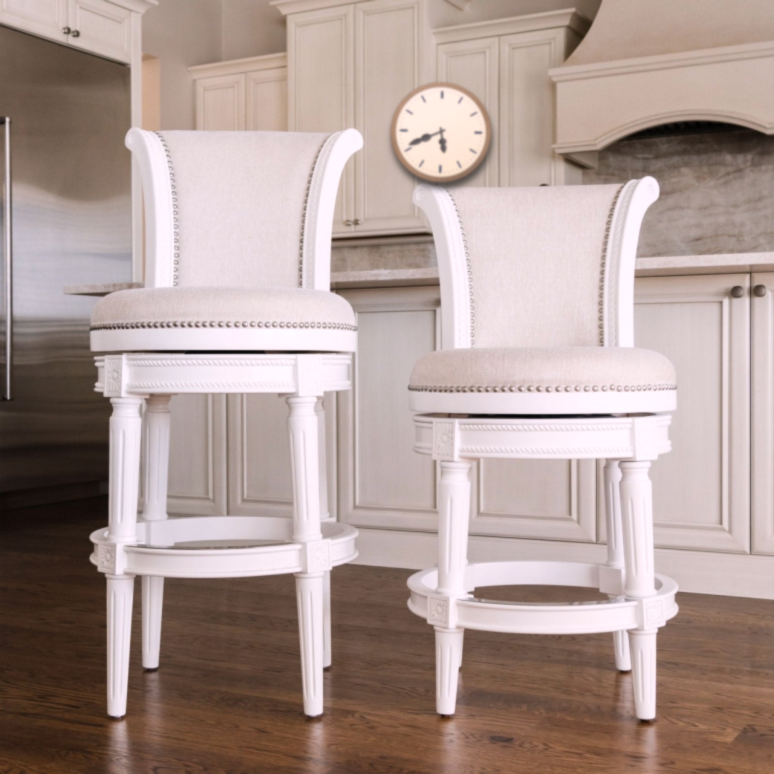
5:41
